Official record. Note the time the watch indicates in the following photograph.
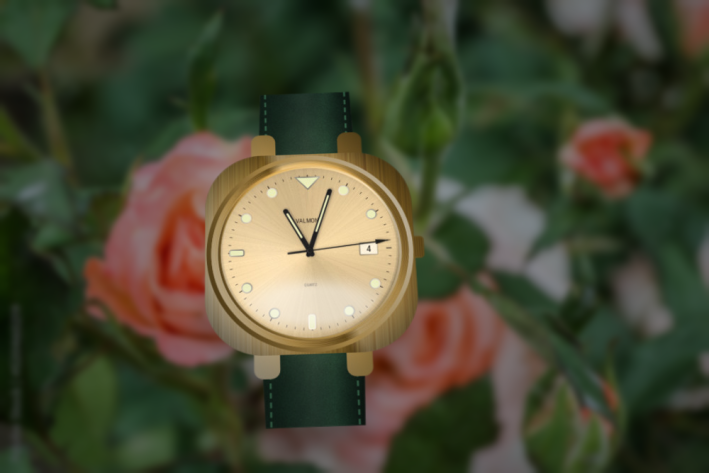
11:03:14
